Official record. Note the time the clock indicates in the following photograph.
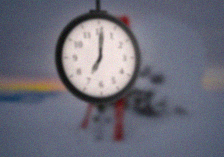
7:01
